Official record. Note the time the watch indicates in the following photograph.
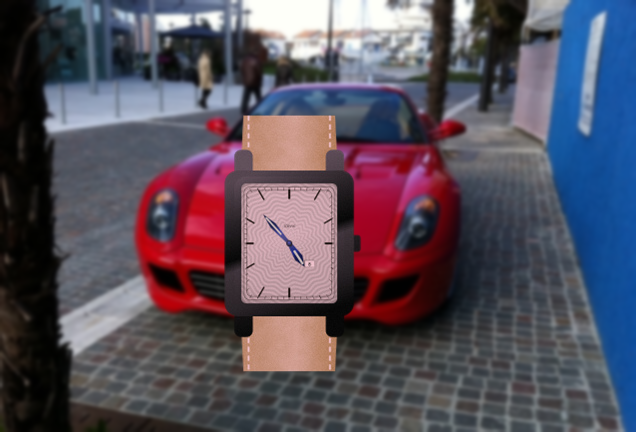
4:53
